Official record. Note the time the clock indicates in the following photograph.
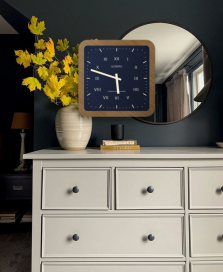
5:48
